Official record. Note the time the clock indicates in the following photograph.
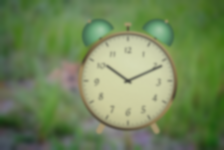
10:11
